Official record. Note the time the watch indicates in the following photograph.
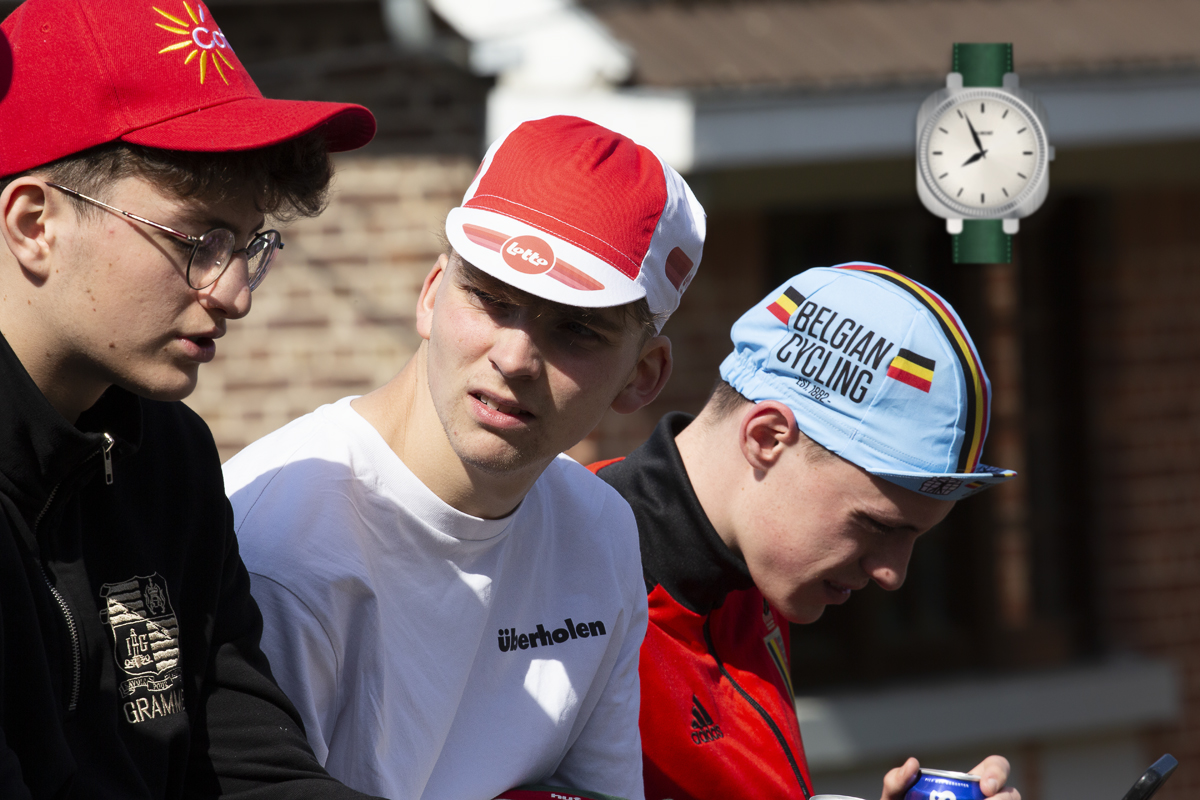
7:56
